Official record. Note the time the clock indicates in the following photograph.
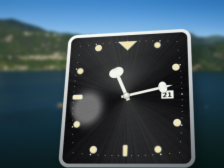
11:13
